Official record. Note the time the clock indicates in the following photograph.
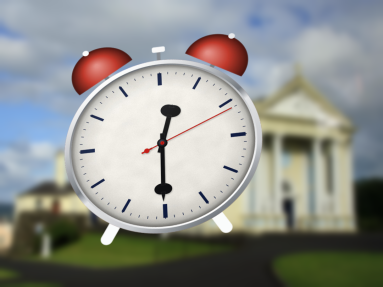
12:30:11
